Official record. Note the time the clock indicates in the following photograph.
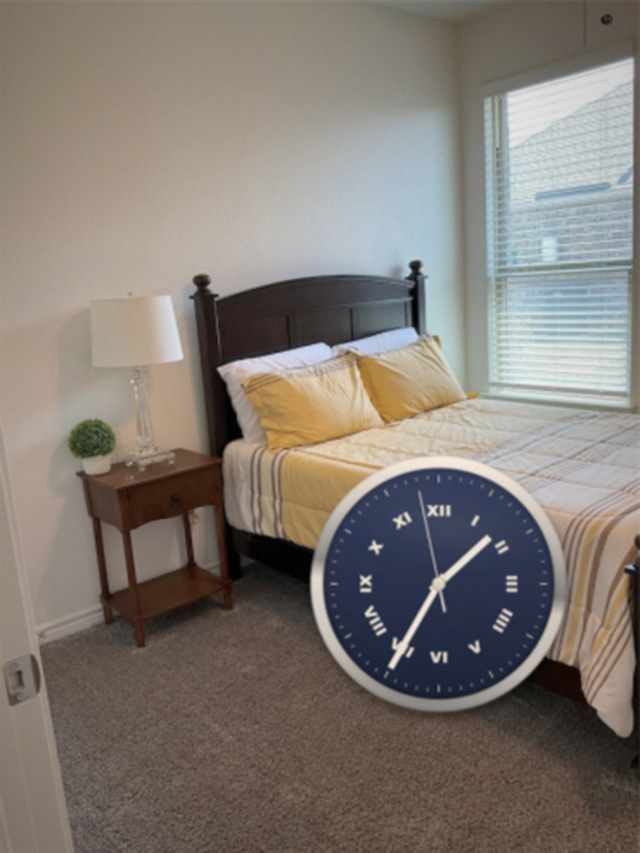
1:34:58
